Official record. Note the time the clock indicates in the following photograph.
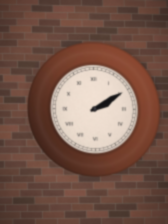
2:10
